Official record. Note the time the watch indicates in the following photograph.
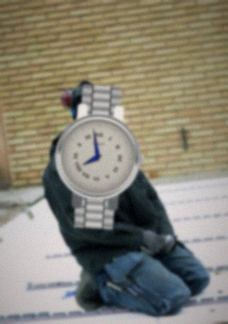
7:58
